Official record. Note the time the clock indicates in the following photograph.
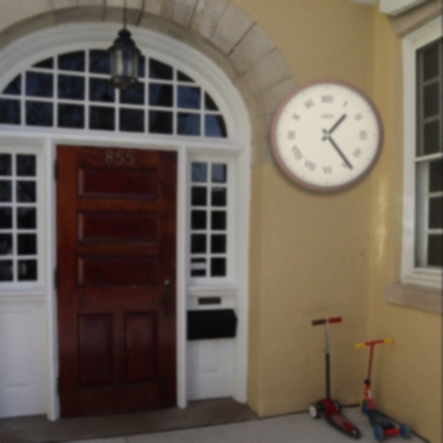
1:24
